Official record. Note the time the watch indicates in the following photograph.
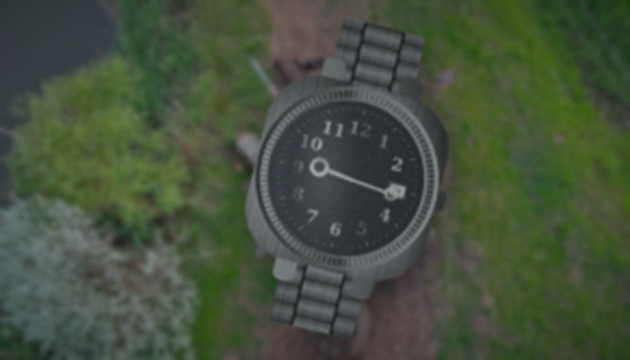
9:16
